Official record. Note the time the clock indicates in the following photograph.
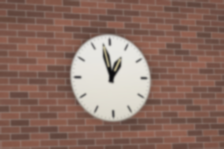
12:58
